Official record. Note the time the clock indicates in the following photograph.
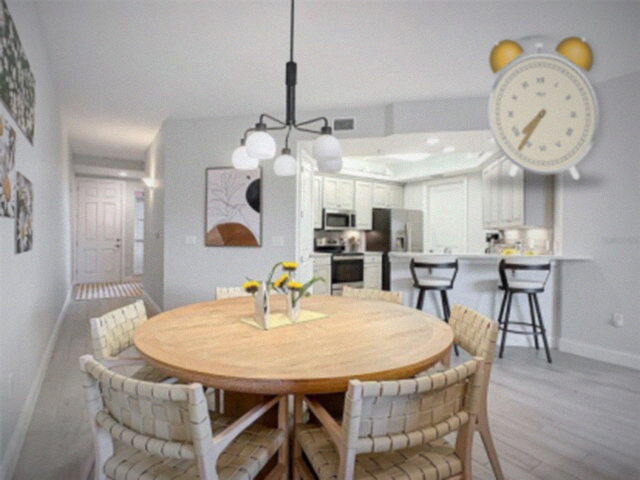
7:36
